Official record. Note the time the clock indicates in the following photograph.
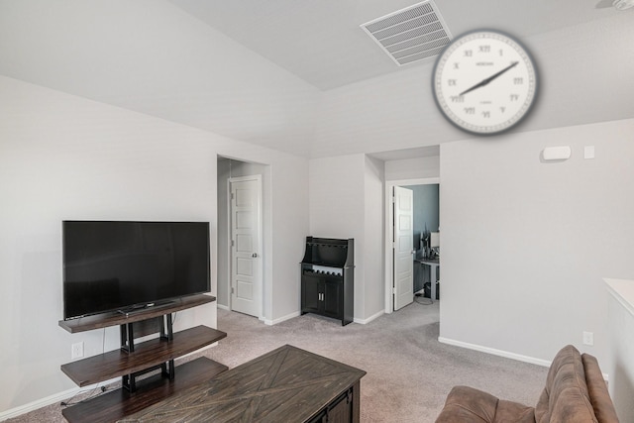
8:10
